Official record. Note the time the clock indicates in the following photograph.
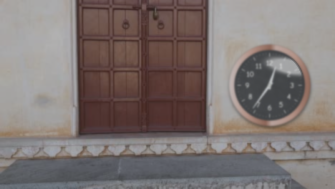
12:36
